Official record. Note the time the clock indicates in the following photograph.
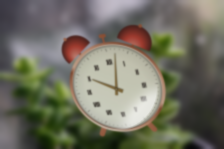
10:02
